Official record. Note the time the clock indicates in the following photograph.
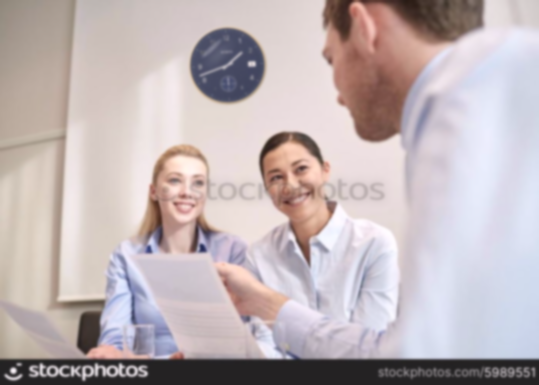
1:42
